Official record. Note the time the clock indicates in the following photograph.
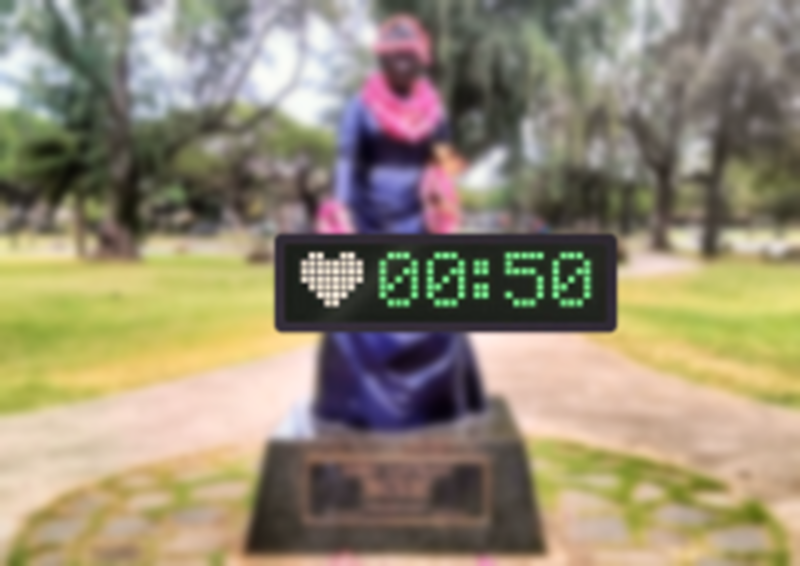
0:50
